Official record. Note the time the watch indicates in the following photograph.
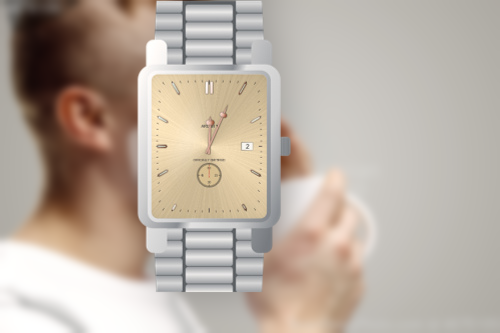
12:04
